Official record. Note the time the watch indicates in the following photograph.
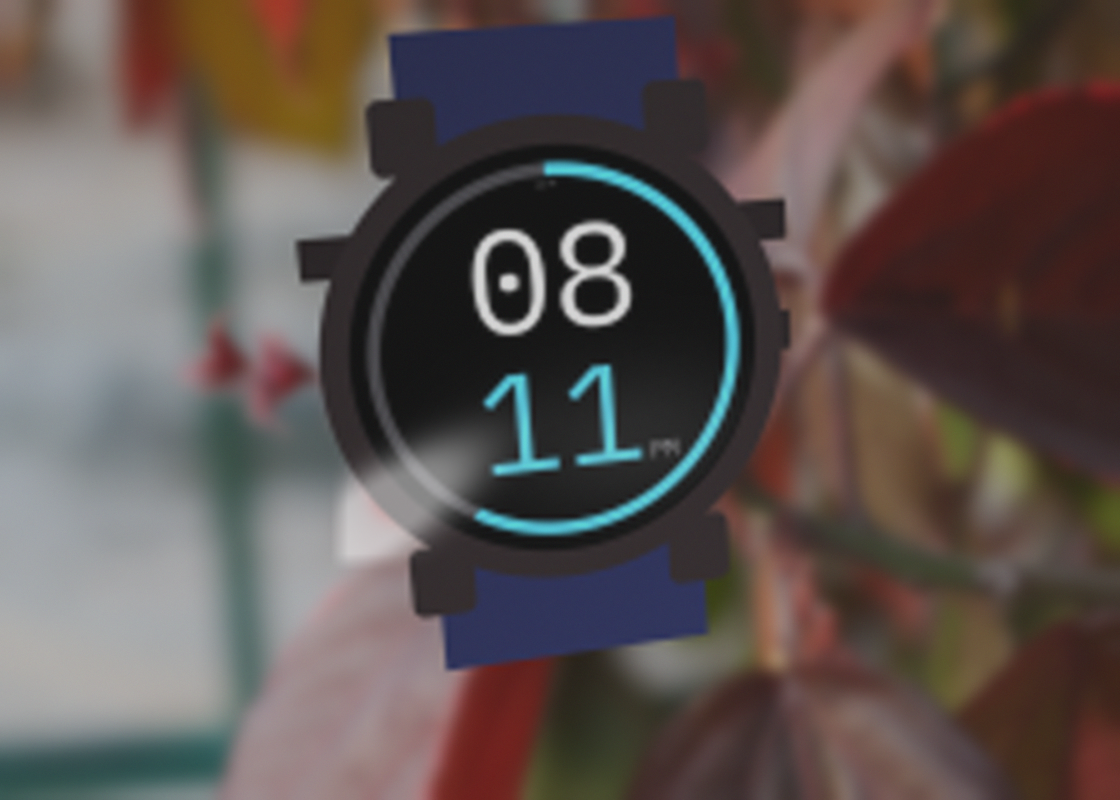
8:11
